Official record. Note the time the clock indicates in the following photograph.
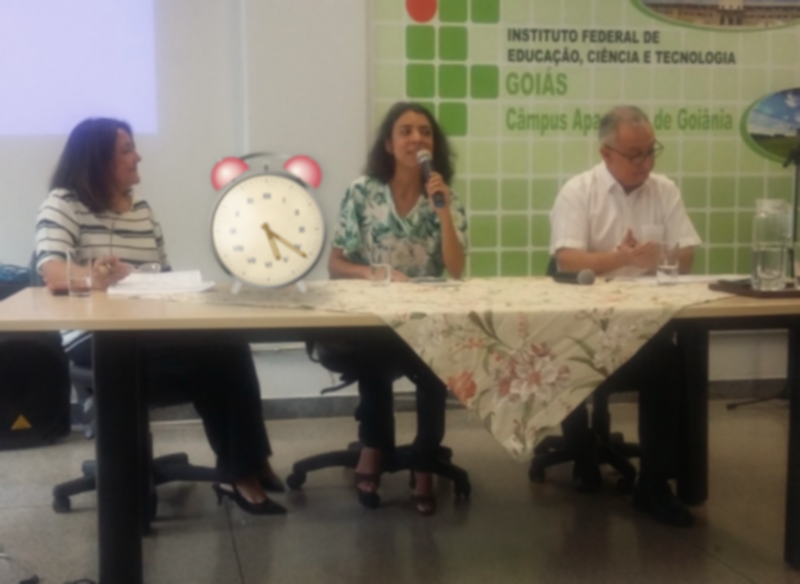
5:21
